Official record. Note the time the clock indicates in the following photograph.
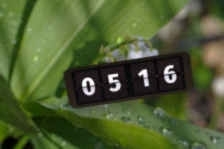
5:16
